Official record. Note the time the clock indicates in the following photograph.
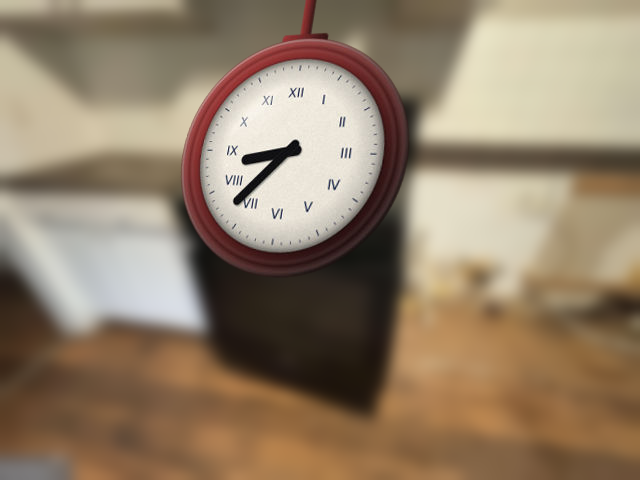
8:37
